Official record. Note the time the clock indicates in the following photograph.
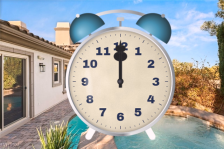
12:00
